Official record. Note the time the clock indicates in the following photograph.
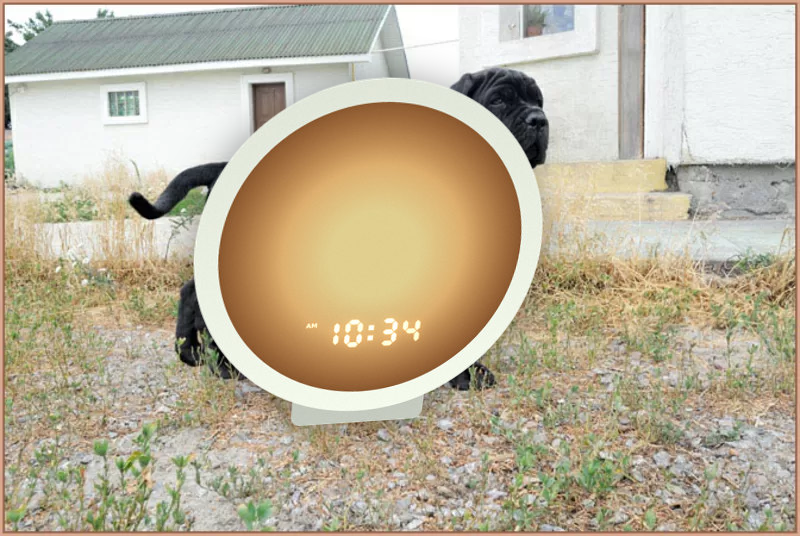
10:34
